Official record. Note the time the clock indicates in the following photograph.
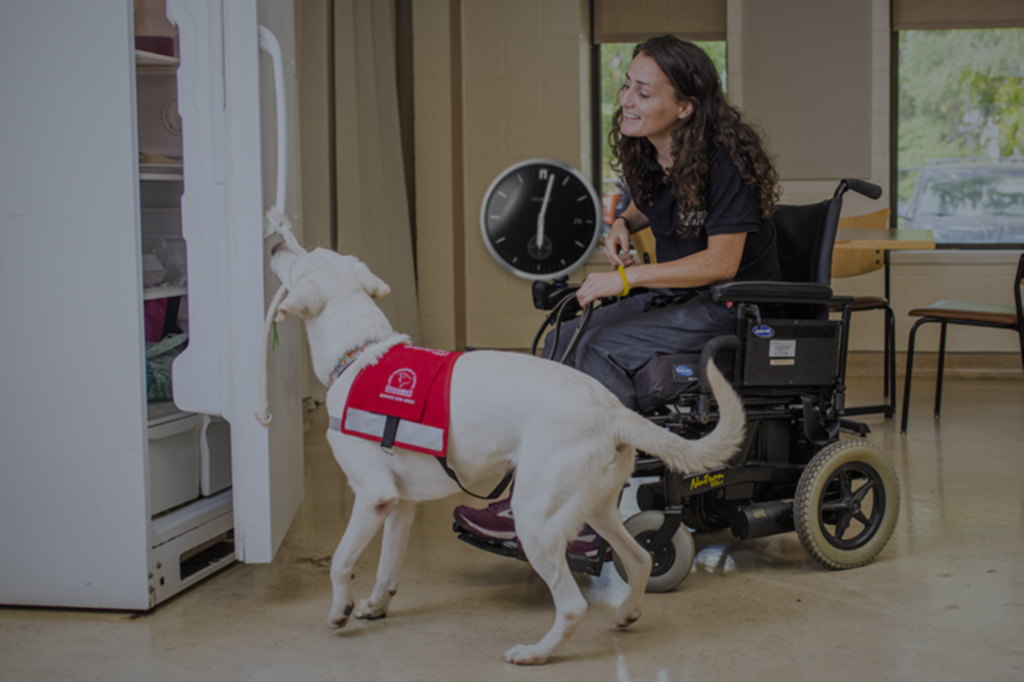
6:02
